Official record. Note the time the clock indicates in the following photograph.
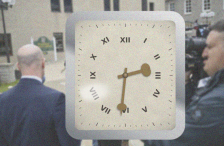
2:31
